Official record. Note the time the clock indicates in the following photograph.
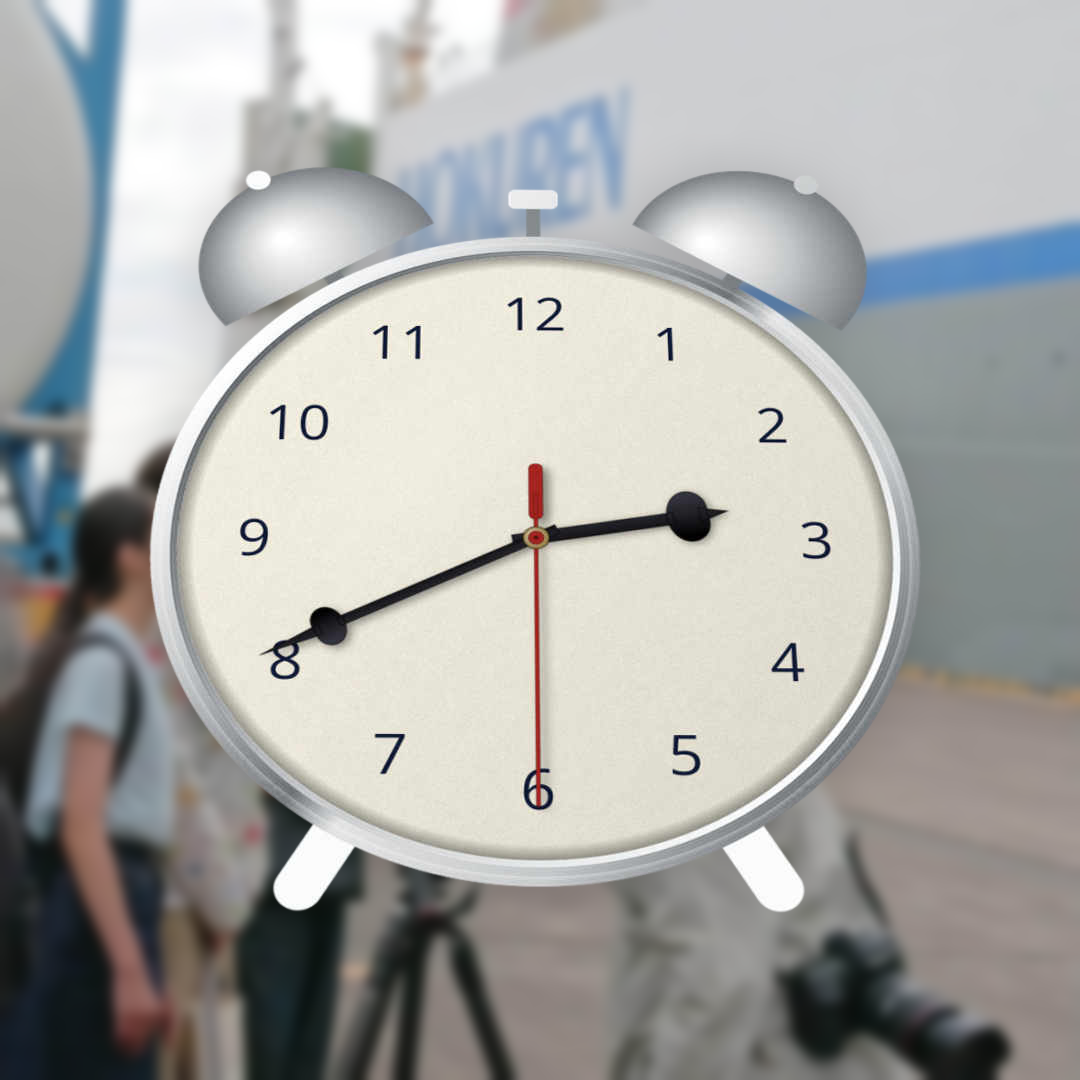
2:40:30
